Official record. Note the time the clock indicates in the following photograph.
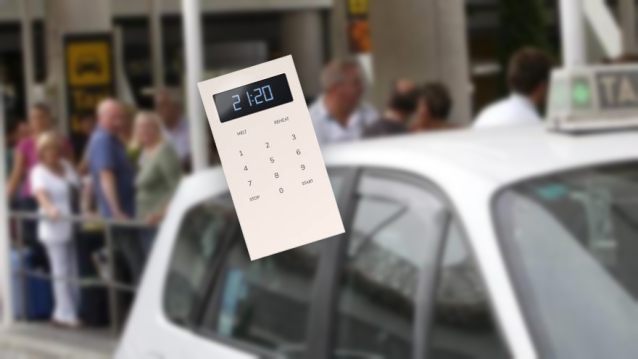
21:20
